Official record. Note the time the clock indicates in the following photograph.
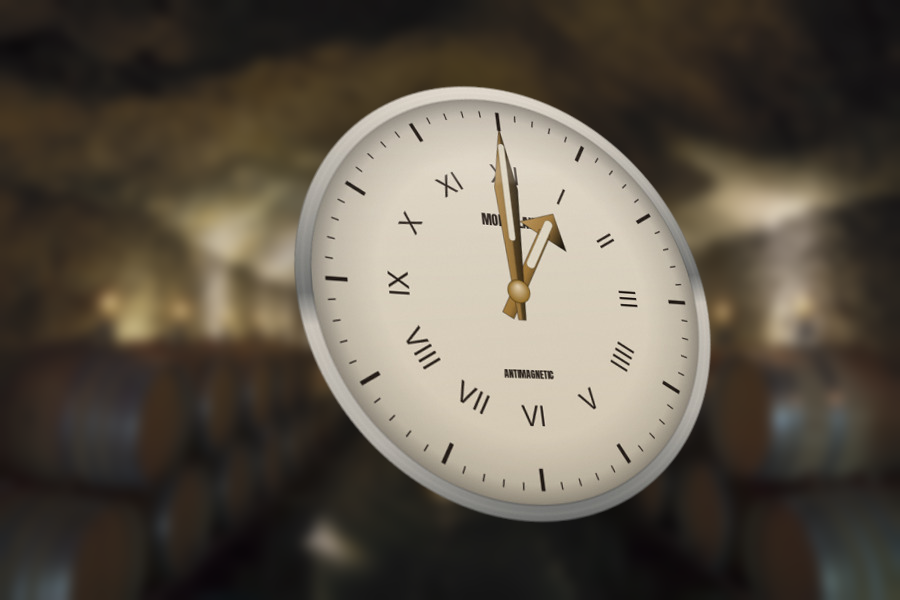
1:00
